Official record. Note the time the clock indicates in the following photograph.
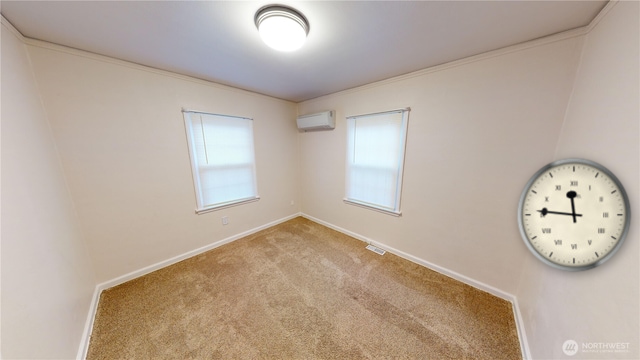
11:46
